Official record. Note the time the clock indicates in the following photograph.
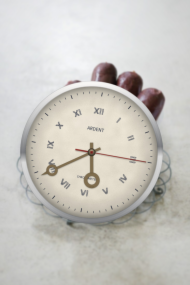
5:39:15
